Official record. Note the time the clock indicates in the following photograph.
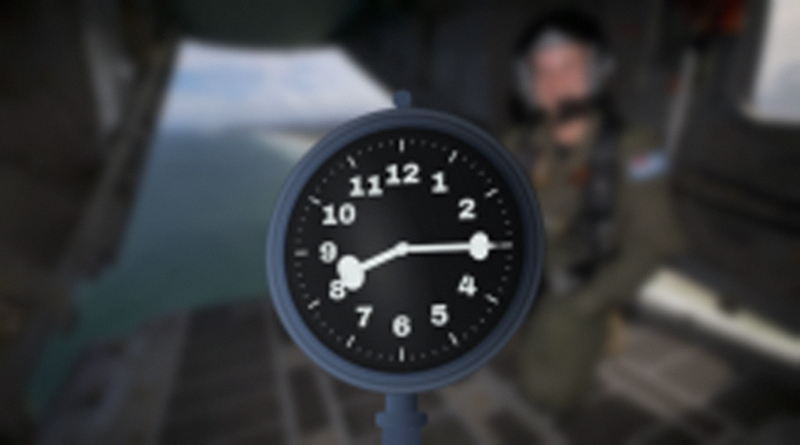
8:15
